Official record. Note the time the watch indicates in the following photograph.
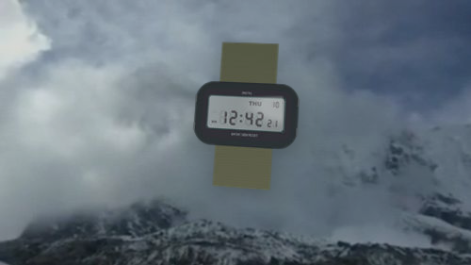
12:42:21
